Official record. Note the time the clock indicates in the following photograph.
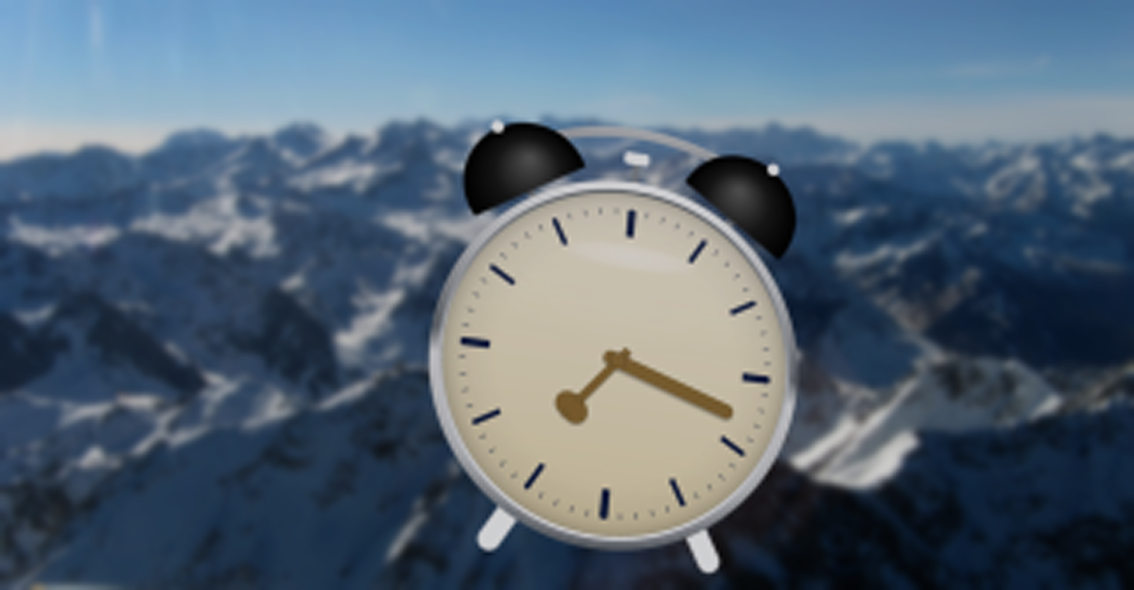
7:18
